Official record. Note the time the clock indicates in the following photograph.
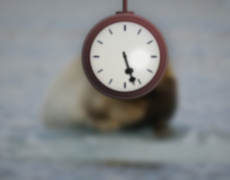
5:27
